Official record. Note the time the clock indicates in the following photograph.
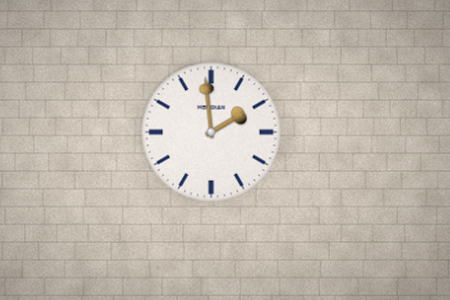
1:59
